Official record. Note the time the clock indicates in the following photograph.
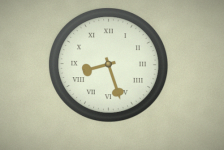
8:27
